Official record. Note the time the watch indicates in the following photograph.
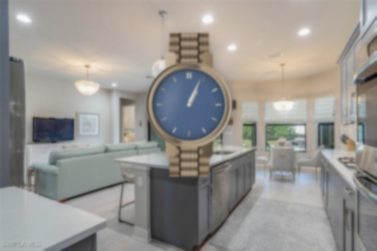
1:04
